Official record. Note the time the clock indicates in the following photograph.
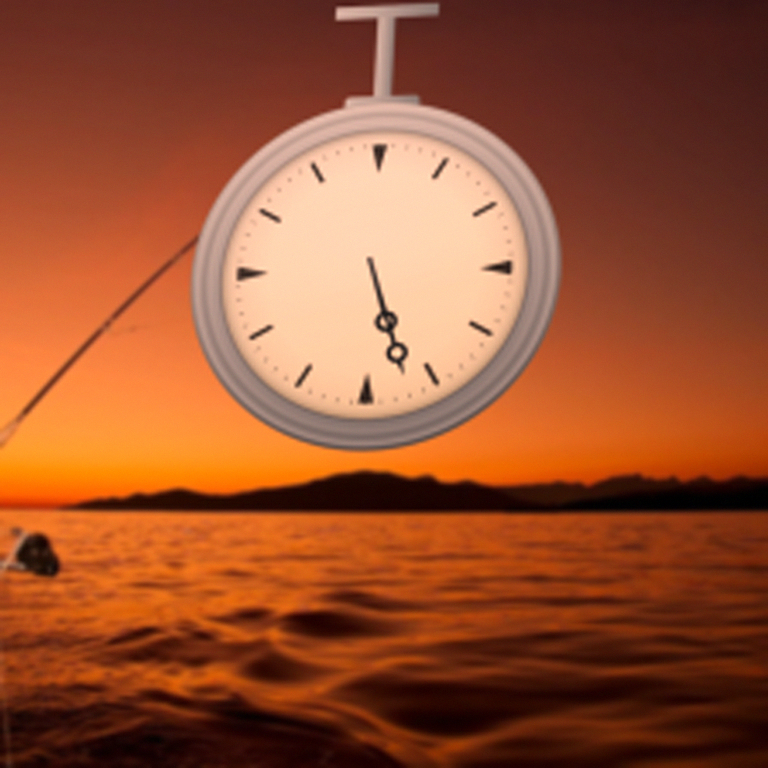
5:27
